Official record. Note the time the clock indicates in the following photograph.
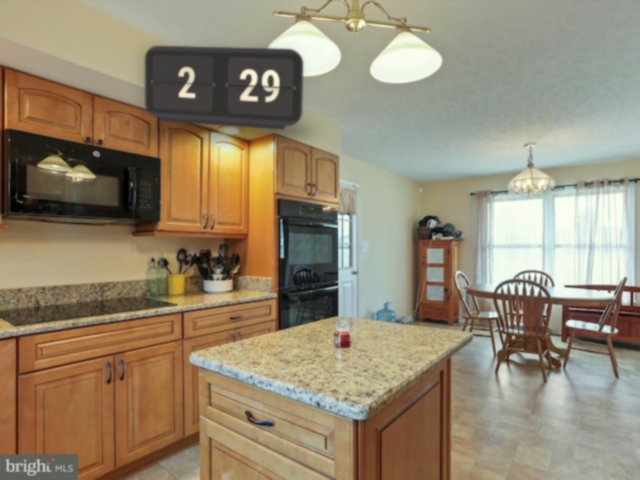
2:29
